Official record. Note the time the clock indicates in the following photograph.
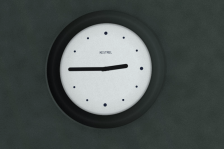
2:45
